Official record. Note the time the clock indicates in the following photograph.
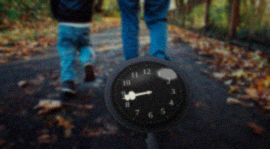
8:43
